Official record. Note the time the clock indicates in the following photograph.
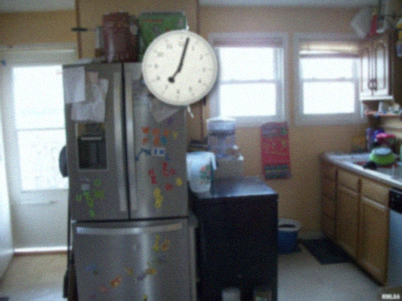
7:02
